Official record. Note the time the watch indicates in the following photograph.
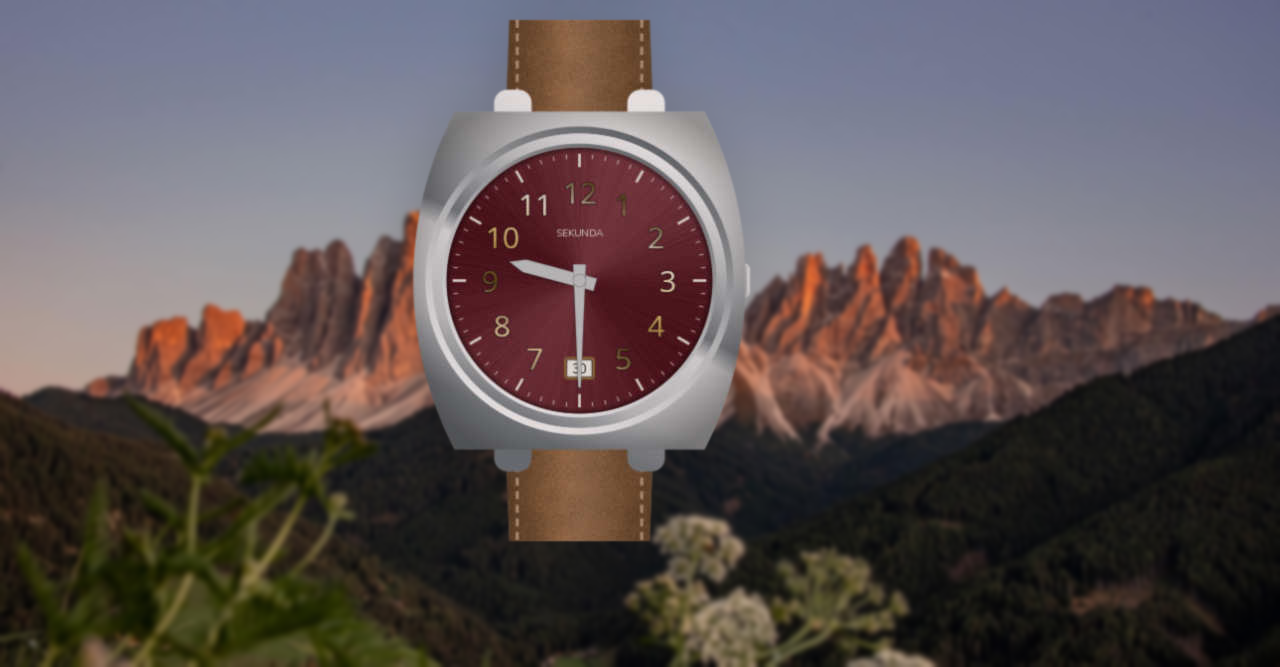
9:30
